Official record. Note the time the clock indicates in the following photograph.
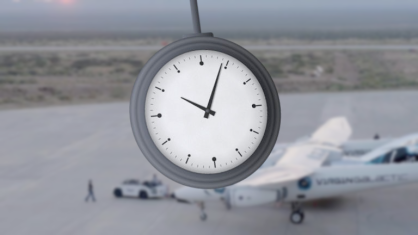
10:04
